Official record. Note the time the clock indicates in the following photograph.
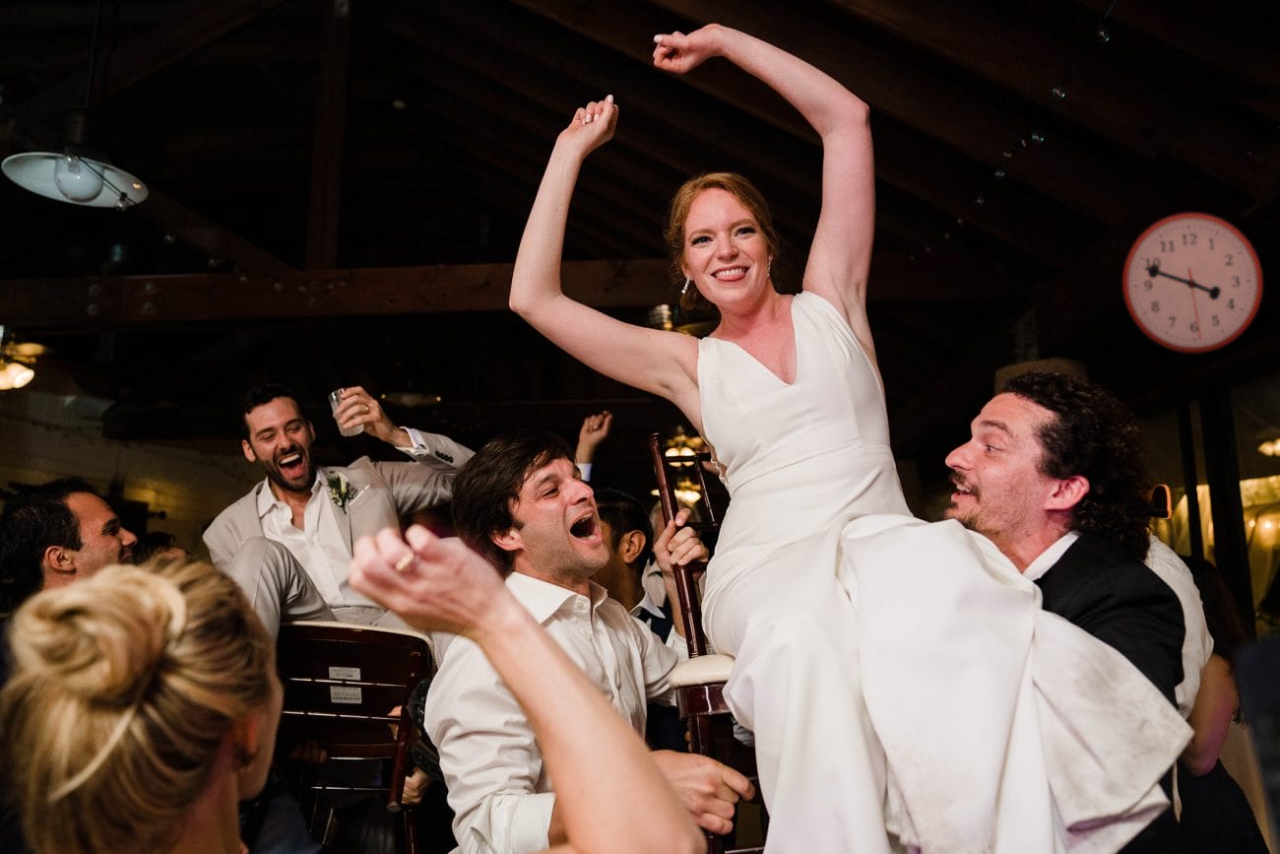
3:48:29
